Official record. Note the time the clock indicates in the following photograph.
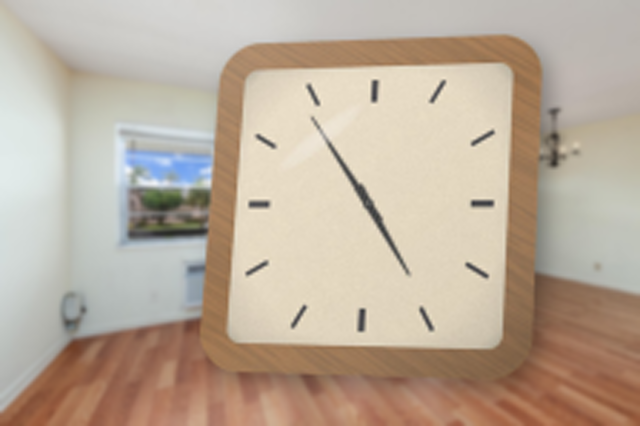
4:54
